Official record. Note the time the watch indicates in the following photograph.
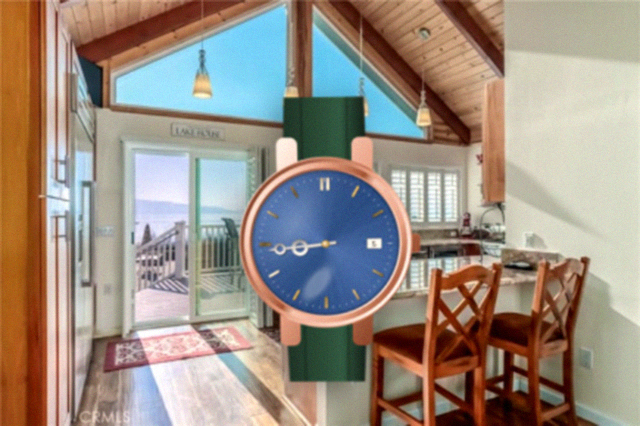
8:44
